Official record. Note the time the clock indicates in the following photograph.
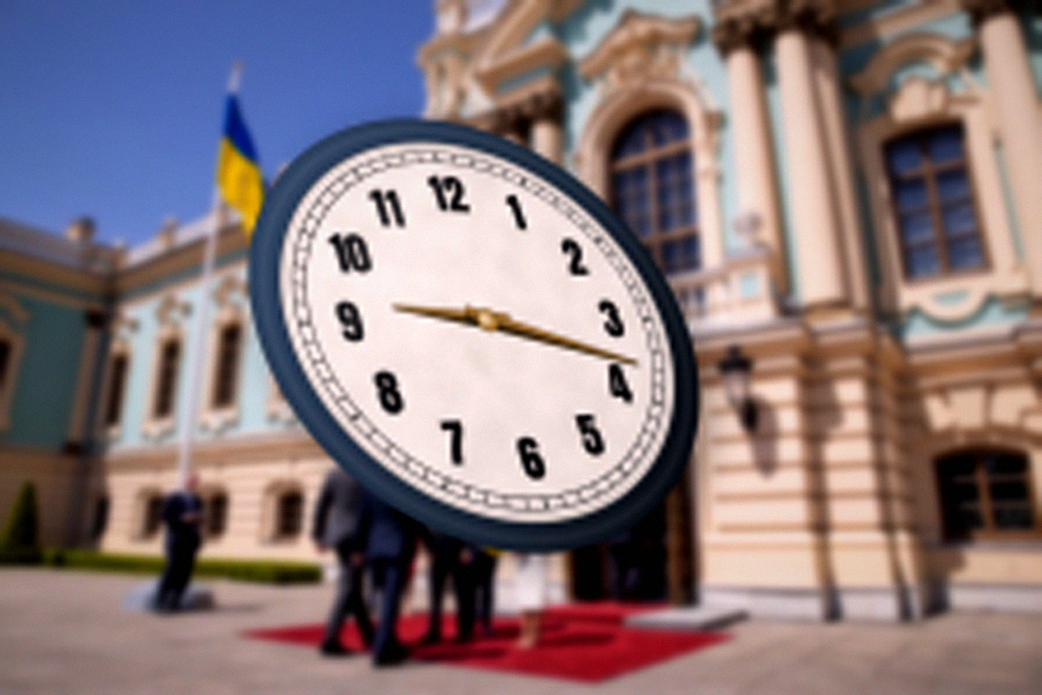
9:18
